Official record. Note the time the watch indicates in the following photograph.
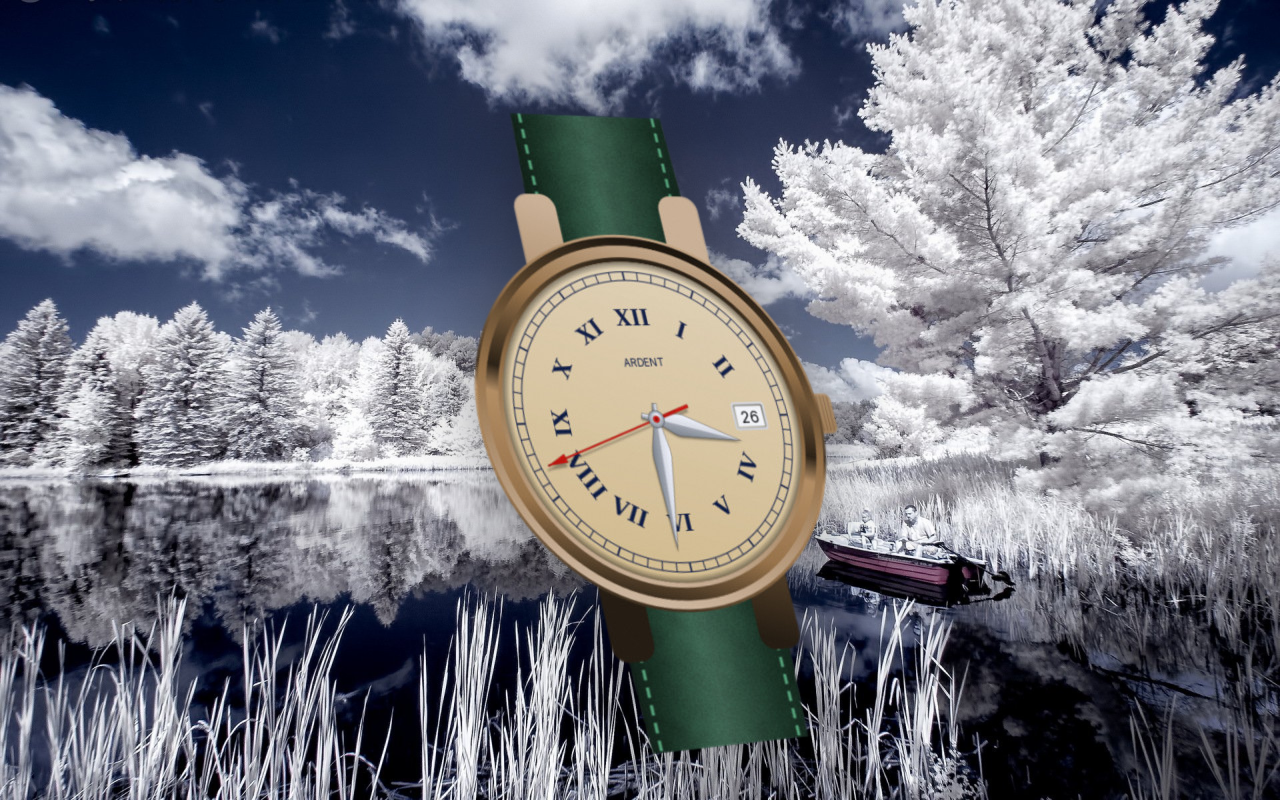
3:30:42
